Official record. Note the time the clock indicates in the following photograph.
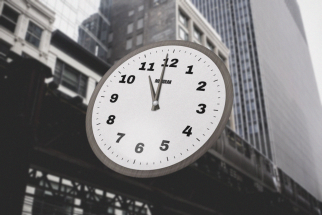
10:59
